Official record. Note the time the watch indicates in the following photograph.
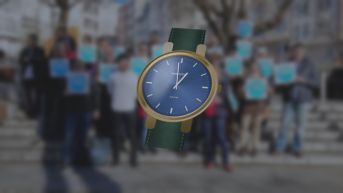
12:59
